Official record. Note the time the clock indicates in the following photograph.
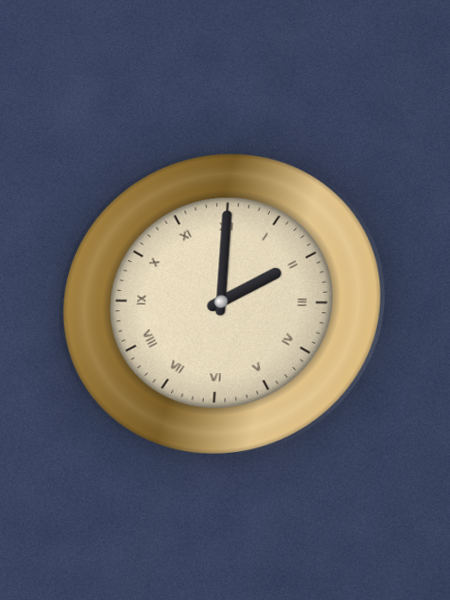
2:00
